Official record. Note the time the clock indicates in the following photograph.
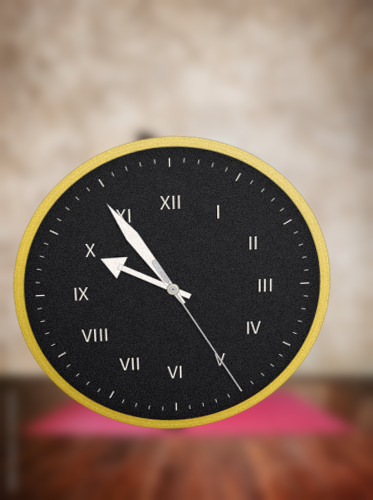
9:54:25
